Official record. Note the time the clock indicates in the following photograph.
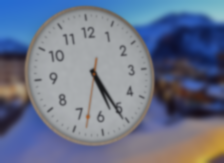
5:25:33
